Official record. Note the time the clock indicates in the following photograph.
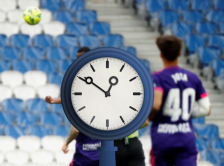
12:51
